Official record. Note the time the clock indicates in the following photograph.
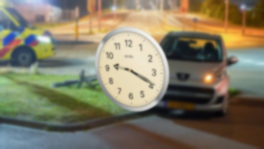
9:19
